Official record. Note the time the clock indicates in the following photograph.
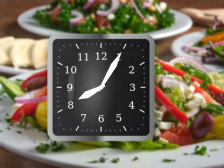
8:05
